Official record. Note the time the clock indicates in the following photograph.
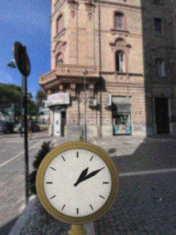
1:10
